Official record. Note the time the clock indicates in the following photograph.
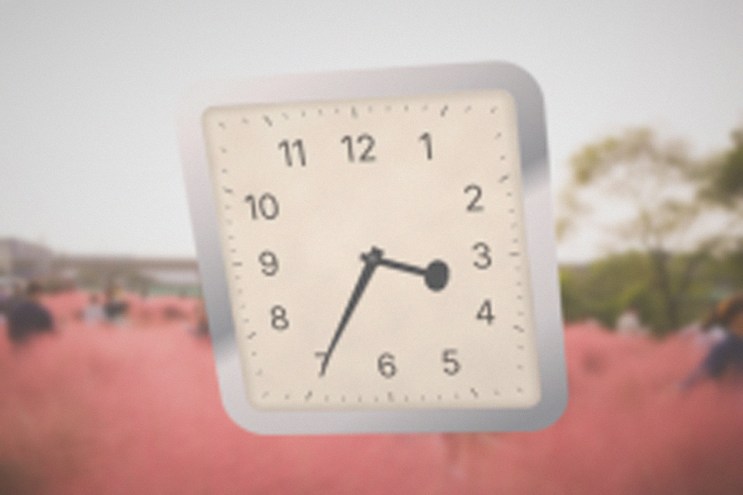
3:35
